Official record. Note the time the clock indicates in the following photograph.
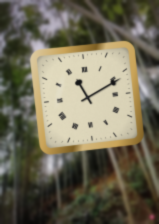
11:11
